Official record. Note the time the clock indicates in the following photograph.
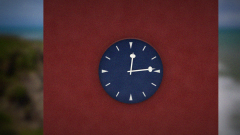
12:14
